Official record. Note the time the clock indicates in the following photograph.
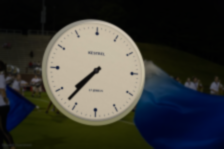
7:37
